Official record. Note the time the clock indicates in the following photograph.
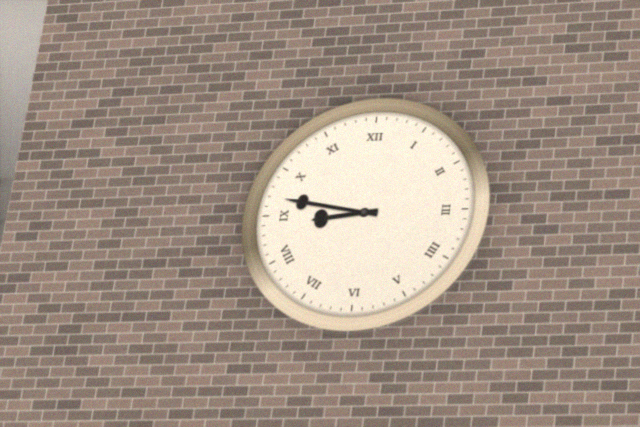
8:47
